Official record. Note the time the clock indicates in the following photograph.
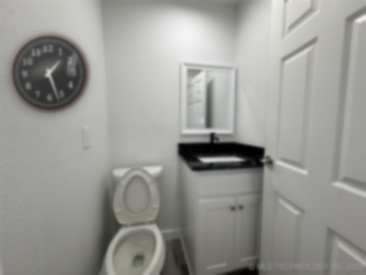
1:27
